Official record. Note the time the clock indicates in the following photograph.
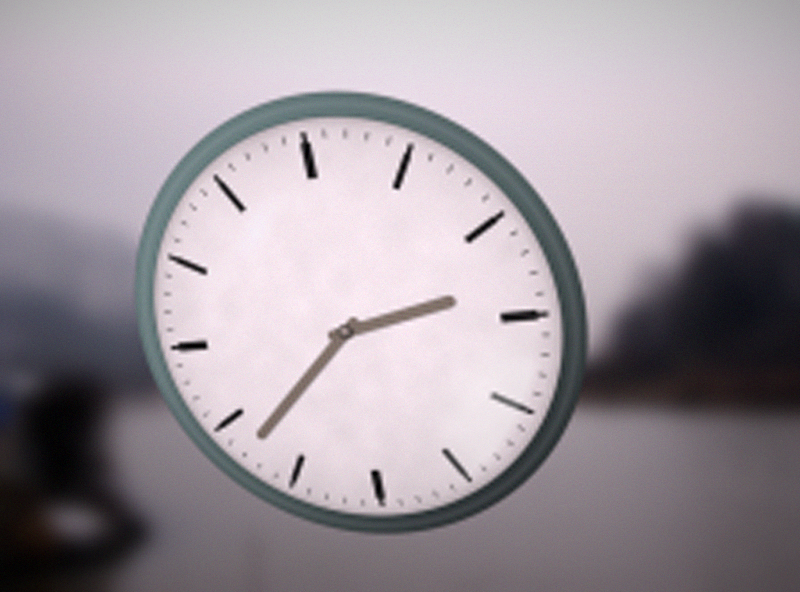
2:38
